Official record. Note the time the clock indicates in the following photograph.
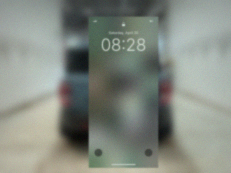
8:28
